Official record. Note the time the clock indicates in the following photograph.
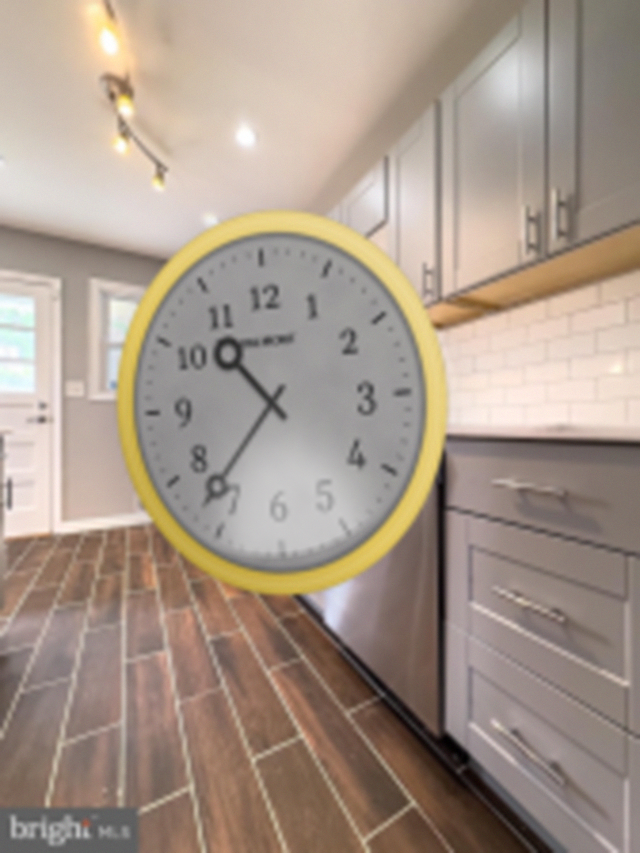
10:37
